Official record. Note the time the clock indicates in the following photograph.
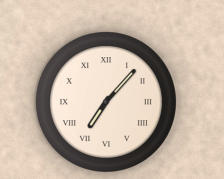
7:07
